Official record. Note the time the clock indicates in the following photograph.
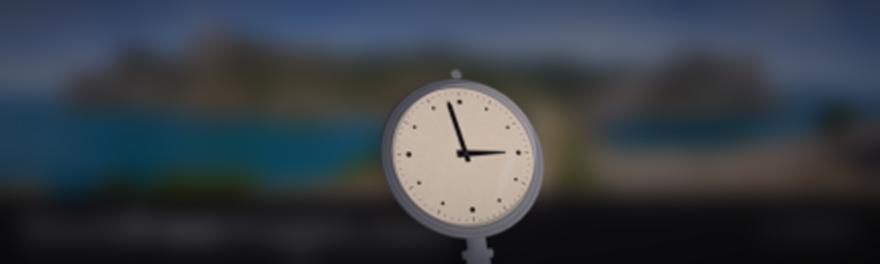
2:58
